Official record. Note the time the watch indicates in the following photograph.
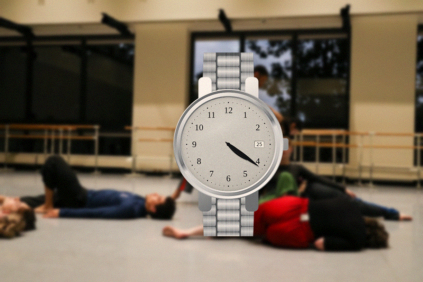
4:21
